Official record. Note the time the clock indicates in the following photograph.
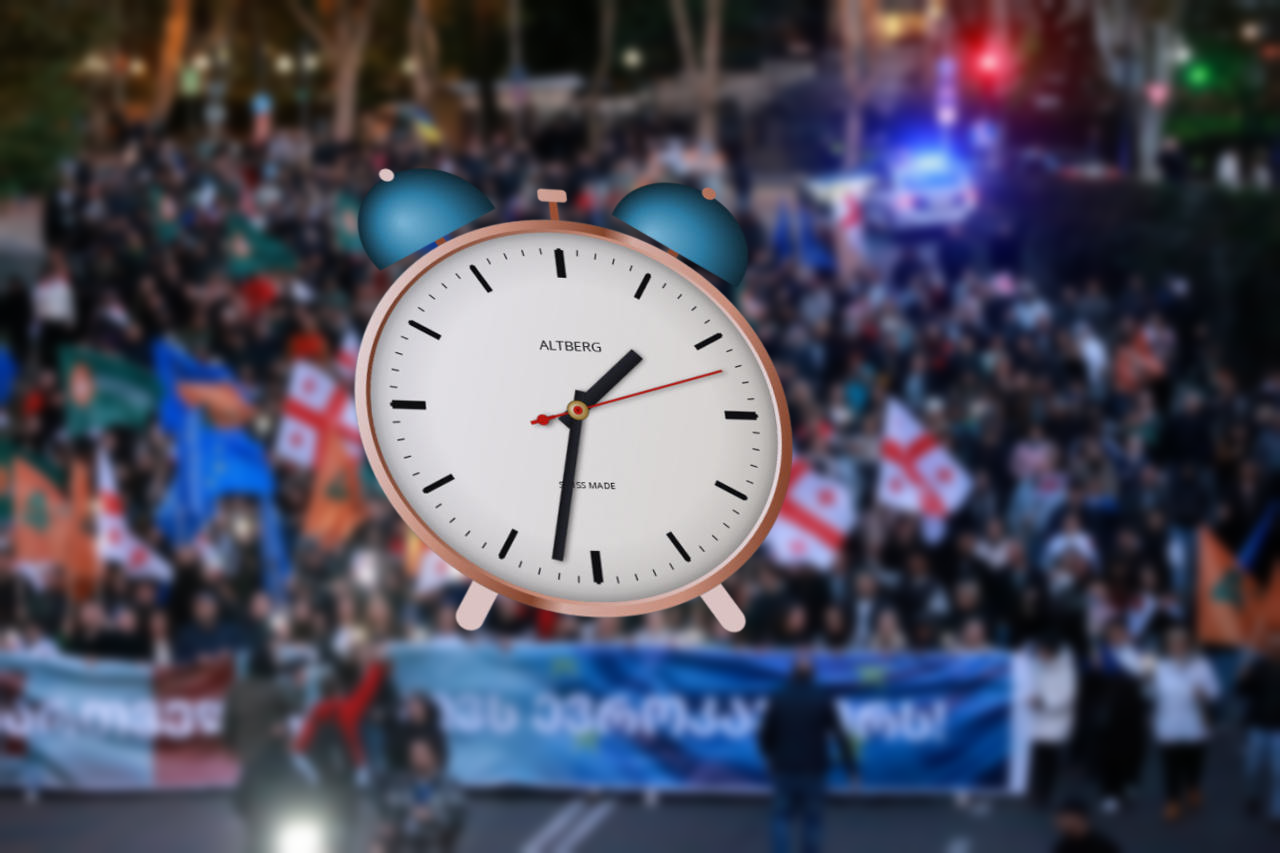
1:32:12
